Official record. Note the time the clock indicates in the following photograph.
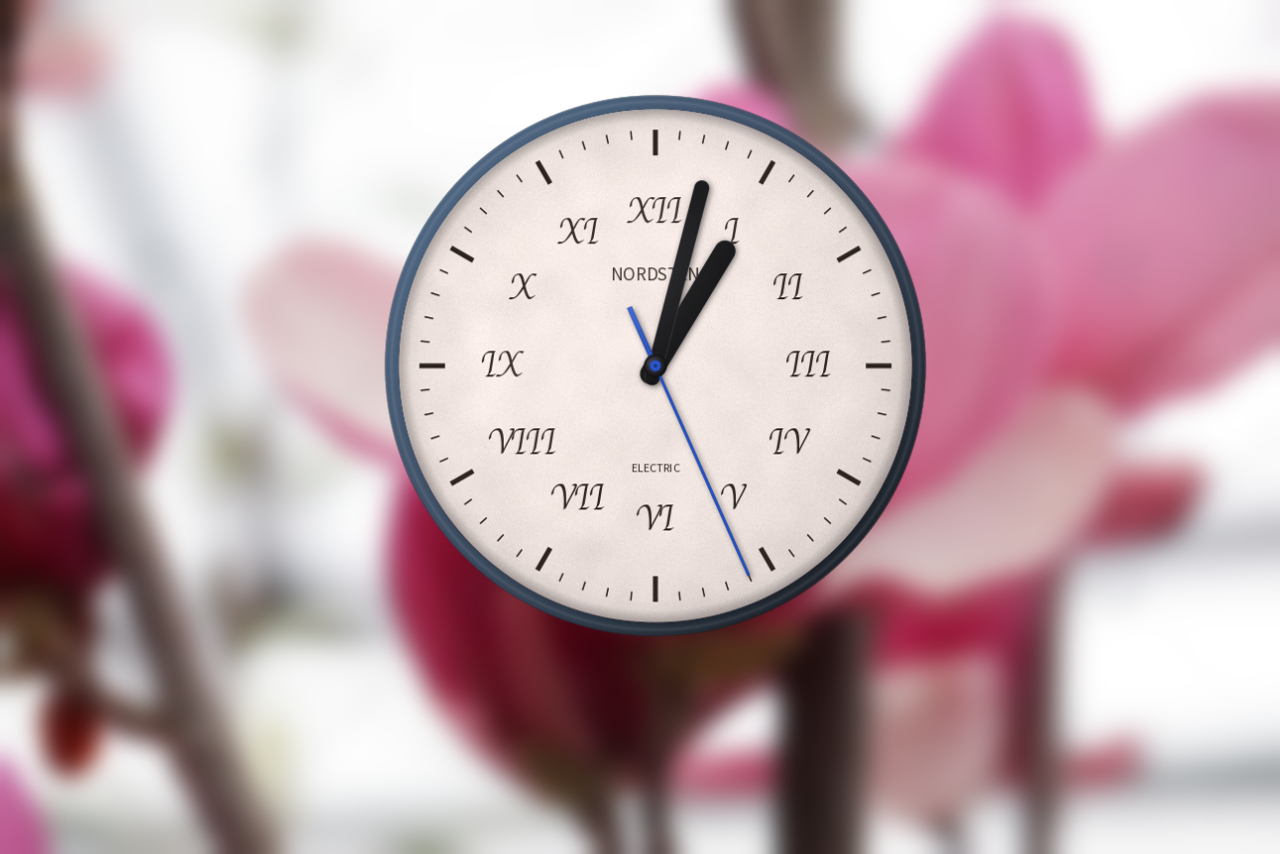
1:02:26
